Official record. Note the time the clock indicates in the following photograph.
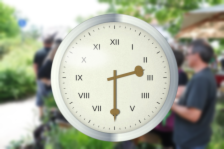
2:30
